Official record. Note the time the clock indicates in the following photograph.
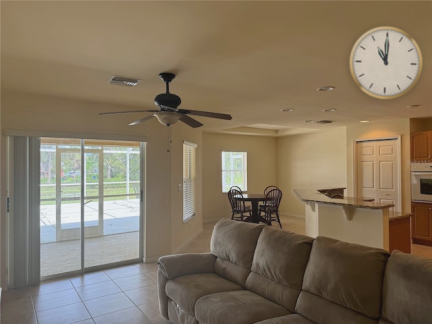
11:00
